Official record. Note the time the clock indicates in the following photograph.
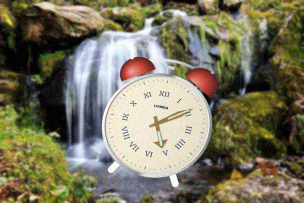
5:09
